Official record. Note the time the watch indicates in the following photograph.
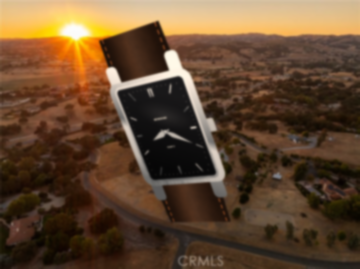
8:20
